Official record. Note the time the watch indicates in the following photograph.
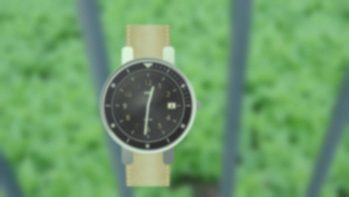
12:31
